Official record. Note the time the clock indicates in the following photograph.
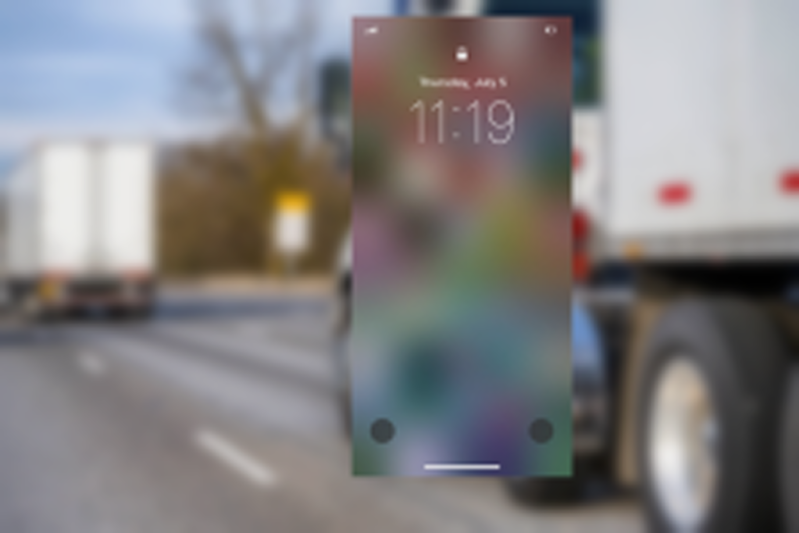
11:19
